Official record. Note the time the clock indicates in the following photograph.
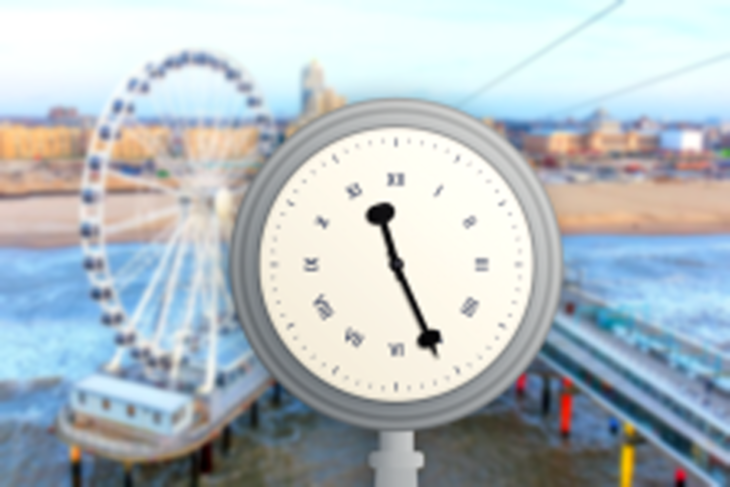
11:26
